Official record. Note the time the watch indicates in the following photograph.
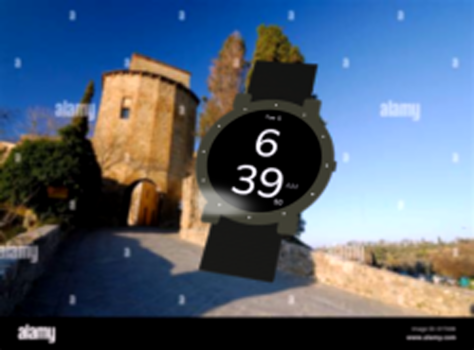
6:39
